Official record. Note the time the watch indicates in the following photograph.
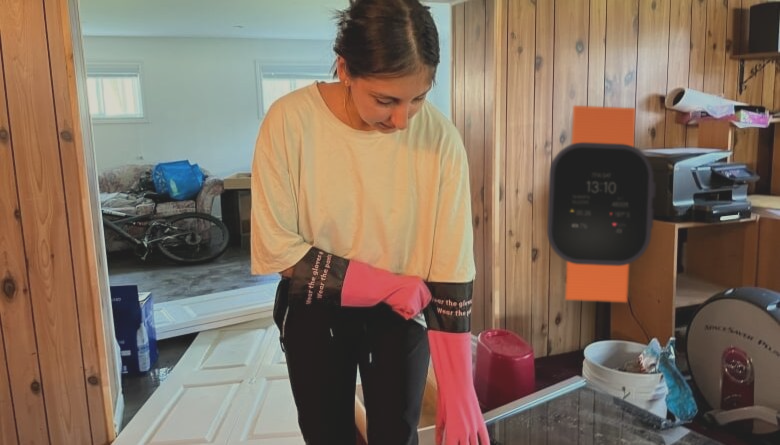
13:10
